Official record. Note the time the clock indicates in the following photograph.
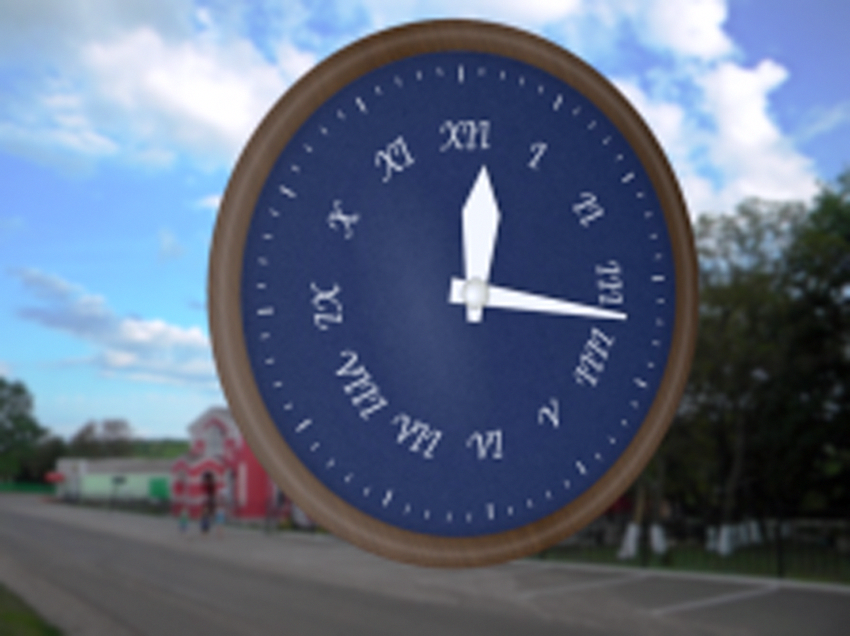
12:17
